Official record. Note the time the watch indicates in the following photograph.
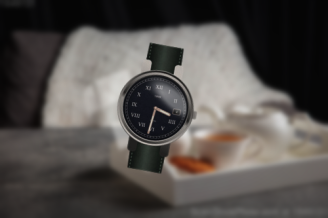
3:31
